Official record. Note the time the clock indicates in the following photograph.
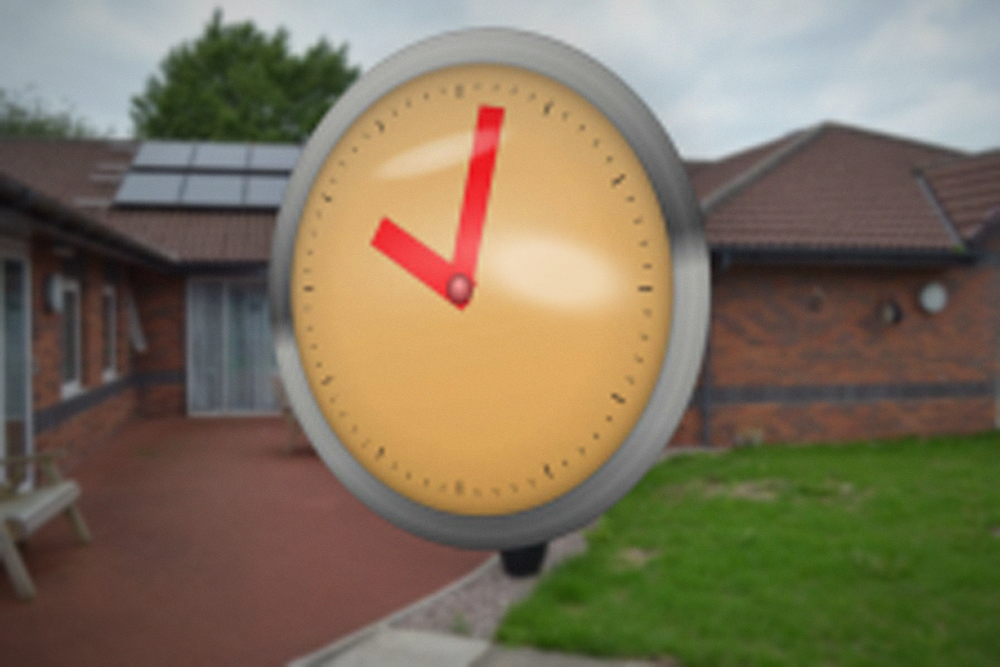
10:02
